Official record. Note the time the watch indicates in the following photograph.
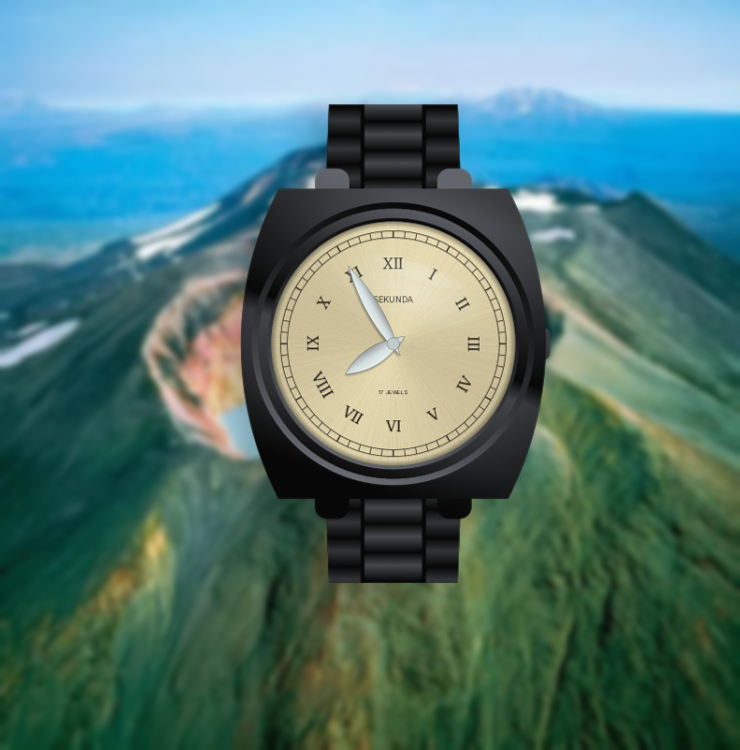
7:55
